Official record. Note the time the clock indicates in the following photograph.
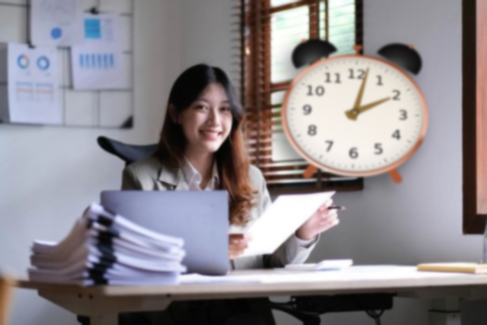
2:02
